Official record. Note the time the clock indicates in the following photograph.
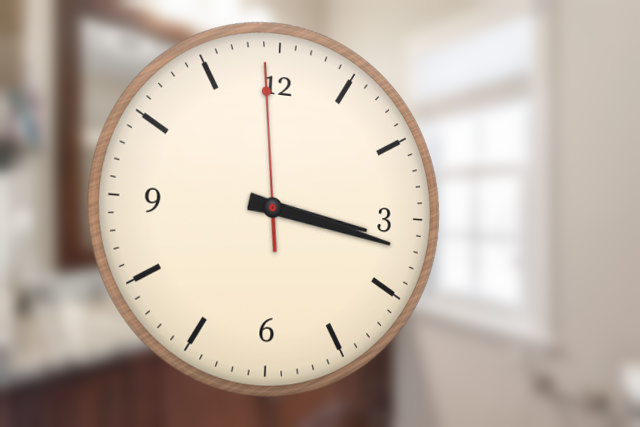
3:16:59
